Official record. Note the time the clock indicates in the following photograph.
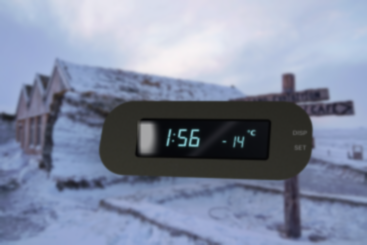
1:56
